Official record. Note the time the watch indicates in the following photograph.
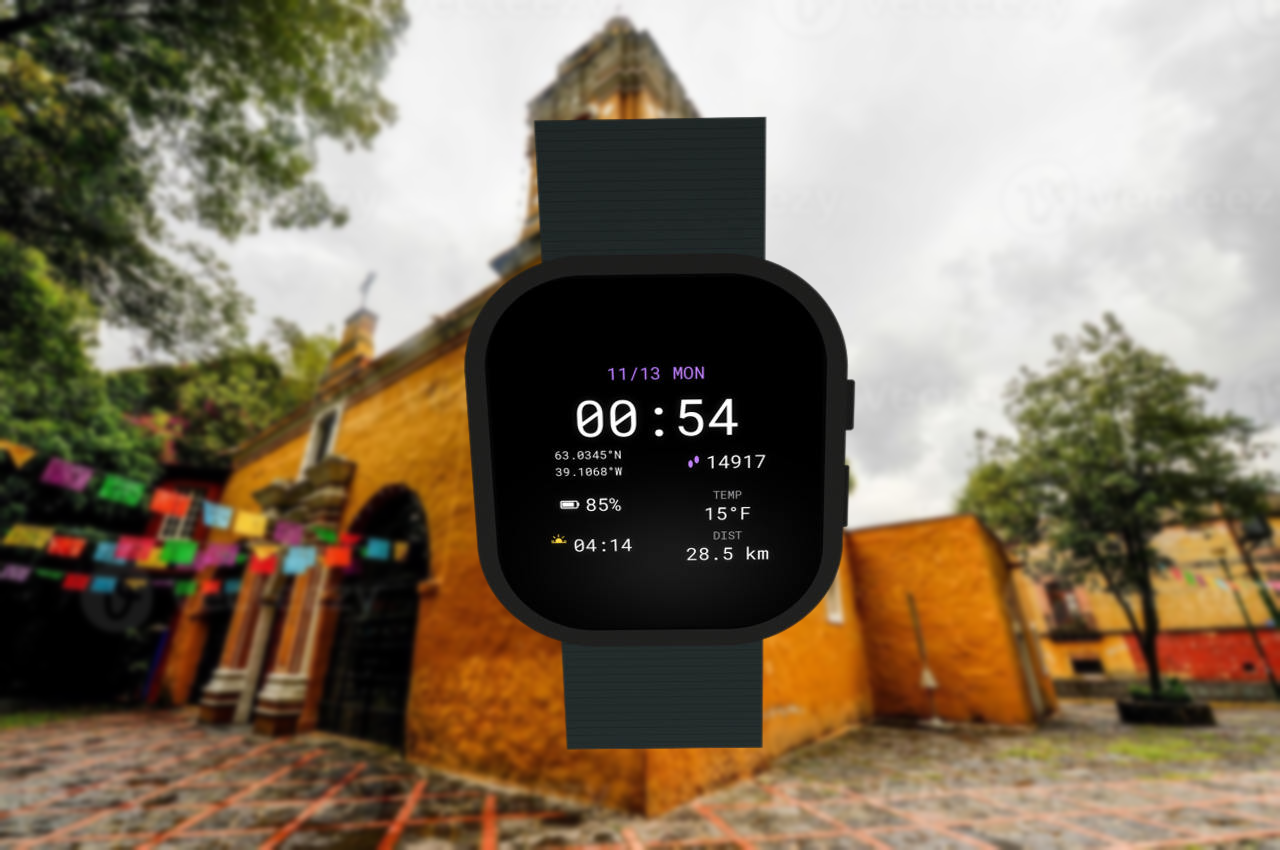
0:54
